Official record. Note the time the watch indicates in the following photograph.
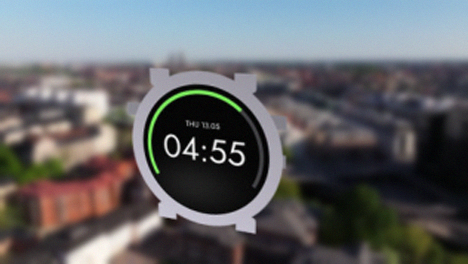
4:55
